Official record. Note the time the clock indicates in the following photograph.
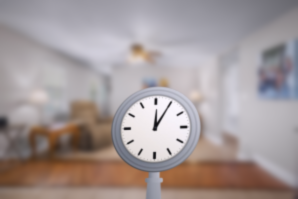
12:05
